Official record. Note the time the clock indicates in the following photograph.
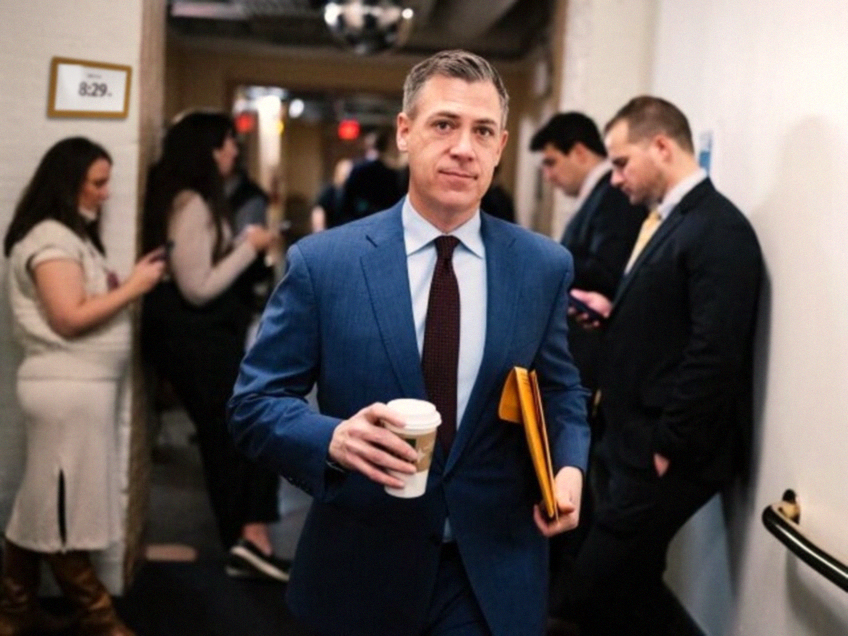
8:29
